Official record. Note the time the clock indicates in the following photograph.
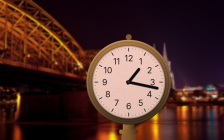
1:17
